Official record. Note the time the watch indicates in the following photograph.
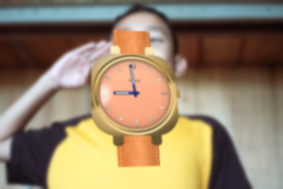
8:59
